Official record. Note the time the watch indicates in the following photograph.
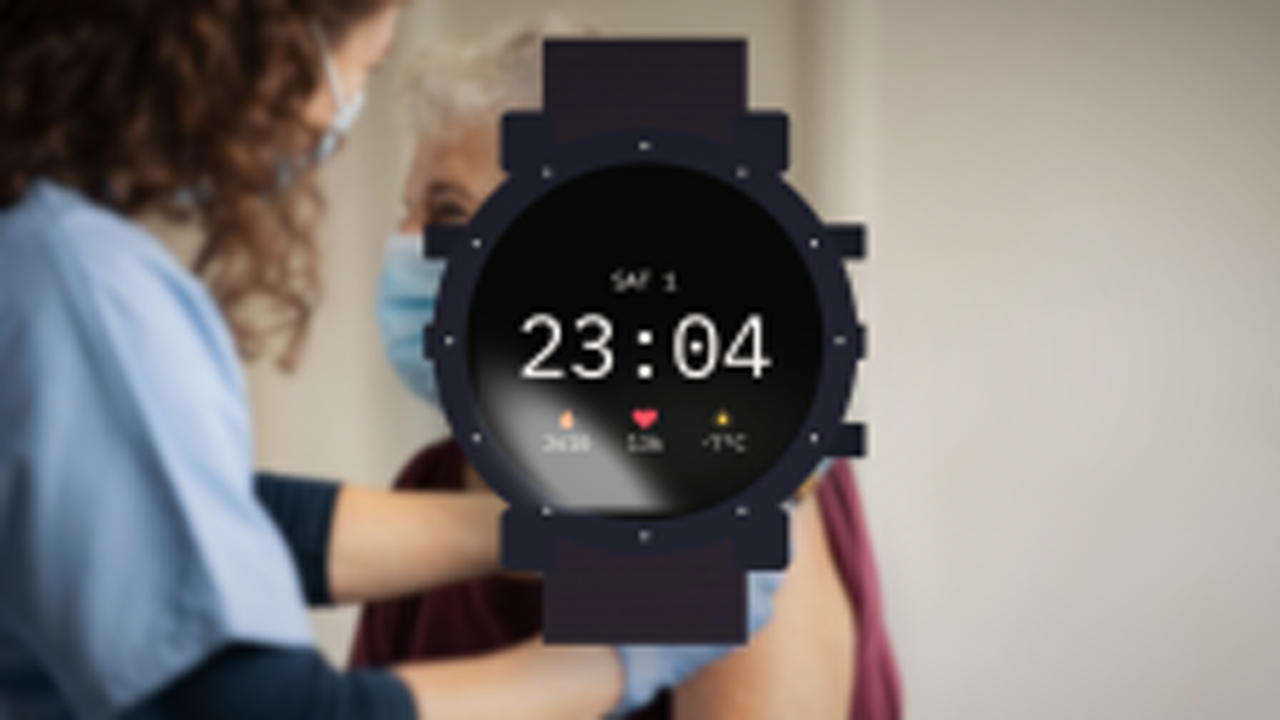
23:04
